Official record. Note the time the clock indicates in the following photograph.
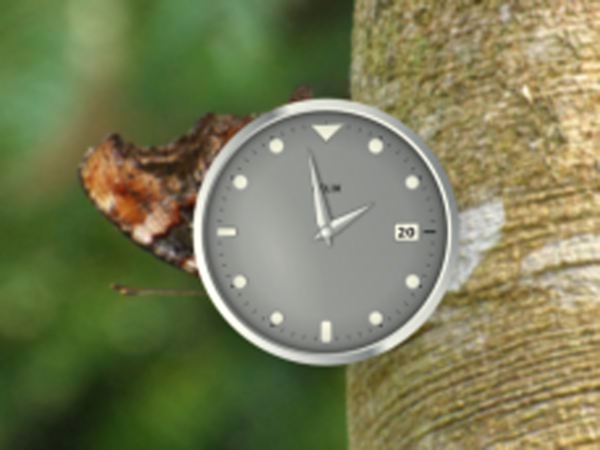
1:58
